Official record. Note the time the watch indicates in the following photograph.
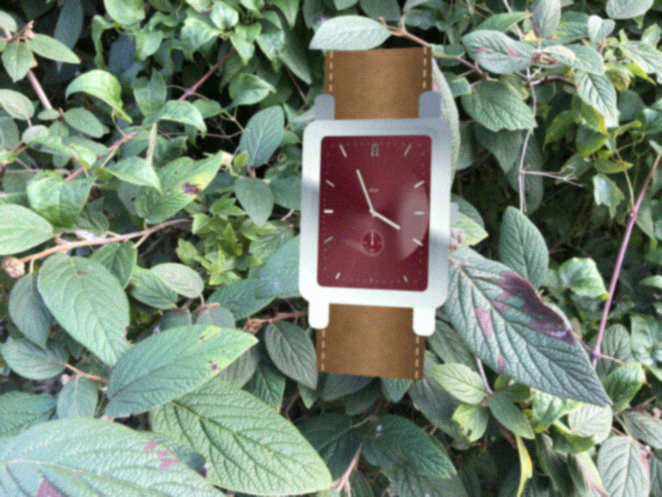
3:56
